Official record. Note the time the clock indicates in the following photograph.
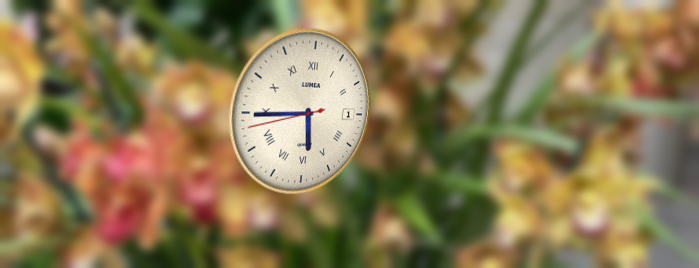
5:44:43
